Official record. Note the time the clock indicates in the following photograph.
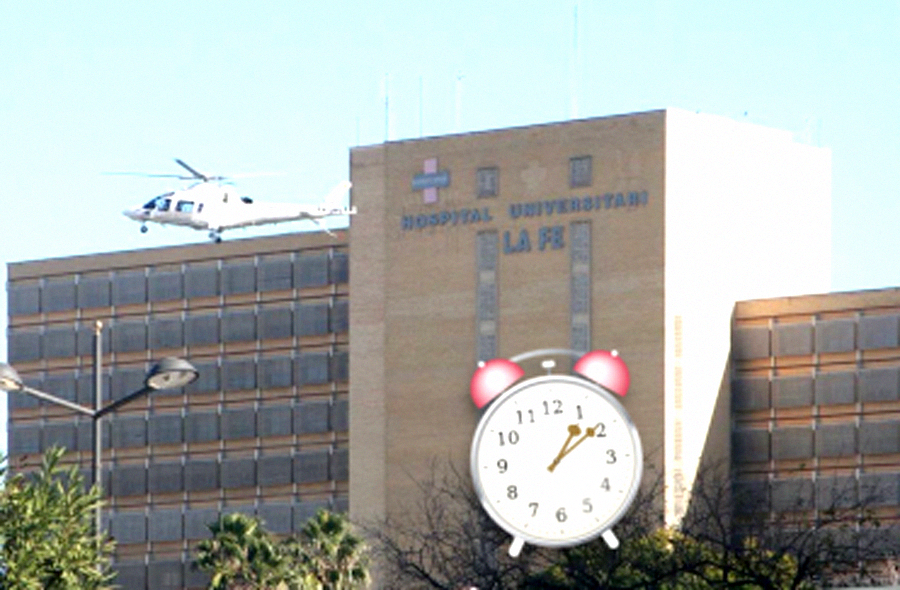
1:09
